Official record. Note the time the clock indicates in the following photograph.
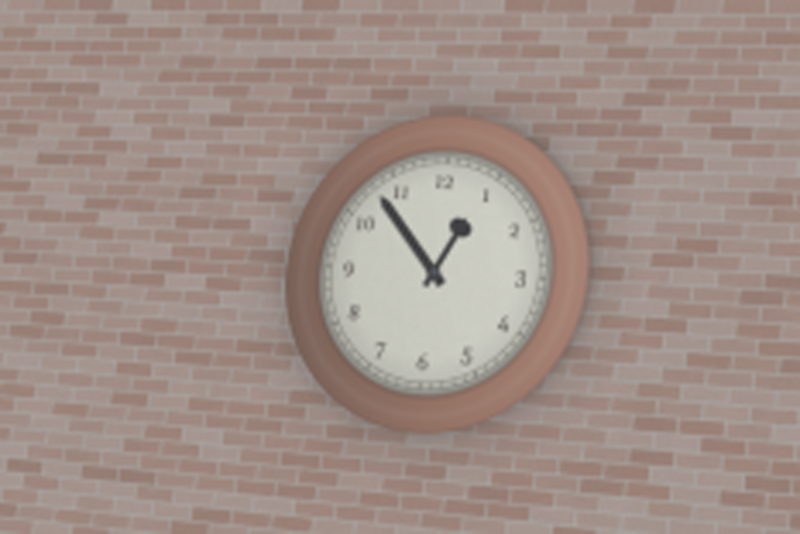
12:53
